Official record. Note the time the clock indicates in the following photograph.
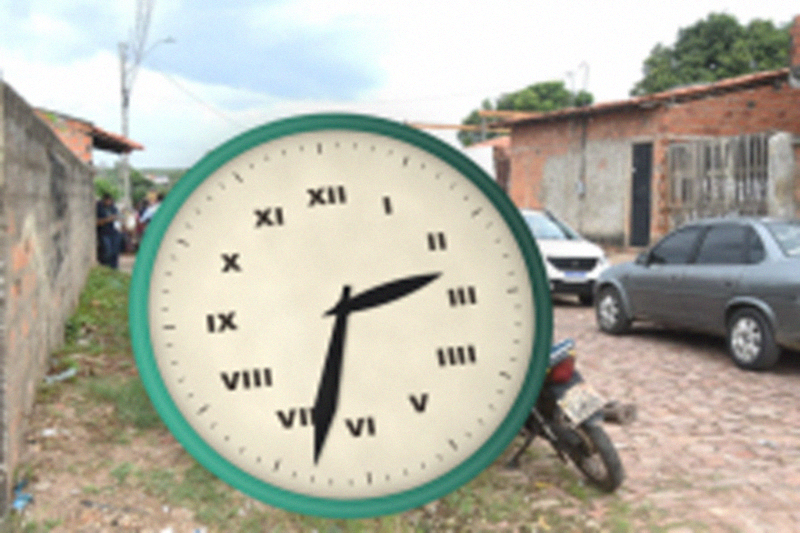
2:33
